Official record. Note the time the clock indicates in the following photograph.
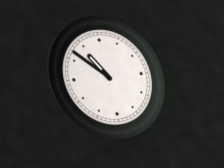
10:52
